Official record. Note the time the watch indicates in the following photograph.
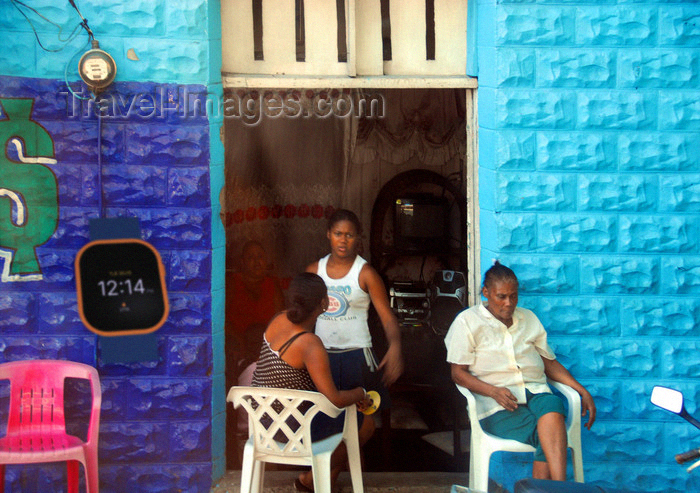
12:14
